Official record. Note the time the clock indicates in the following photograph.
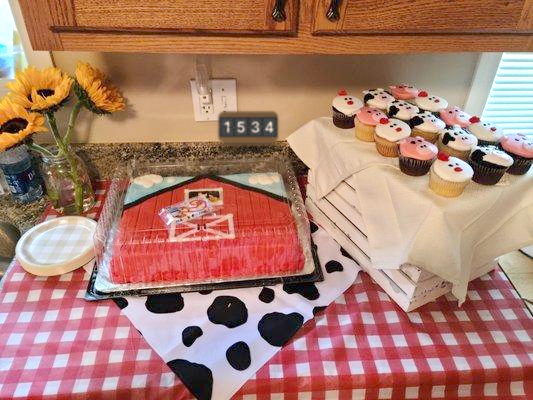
15:34
